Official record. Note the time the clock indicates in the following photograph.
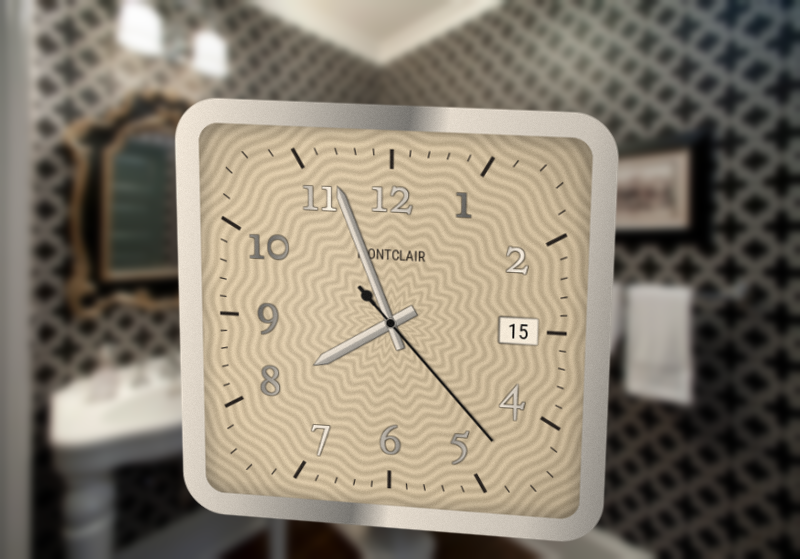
7:56:23
